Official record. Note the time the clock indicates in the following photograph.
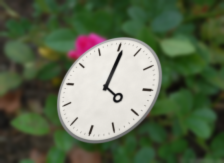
4:01
